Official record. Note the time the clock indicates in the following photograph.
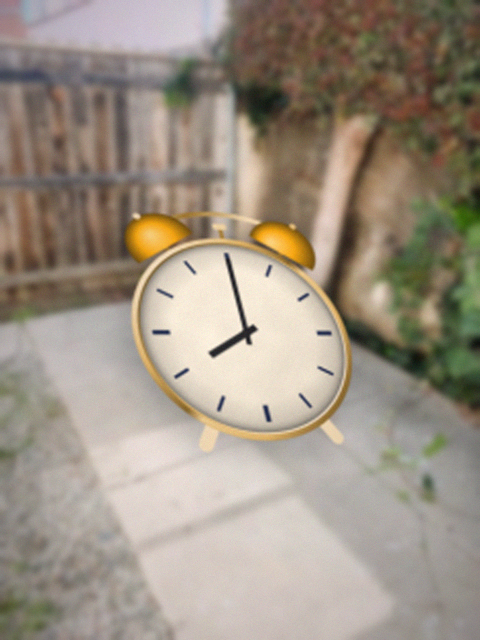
8:00
